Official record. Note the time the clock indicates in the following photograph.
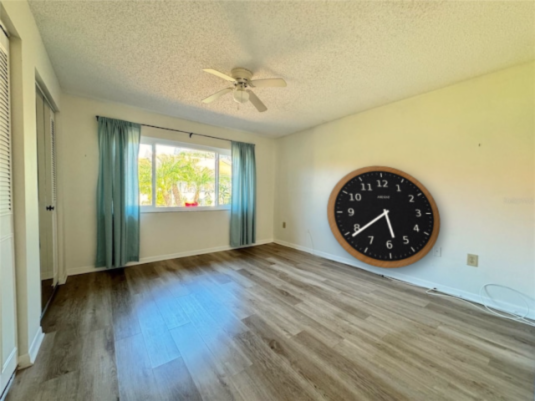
5:39
